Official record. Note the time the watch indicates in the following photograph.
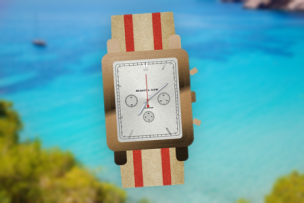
7:09
